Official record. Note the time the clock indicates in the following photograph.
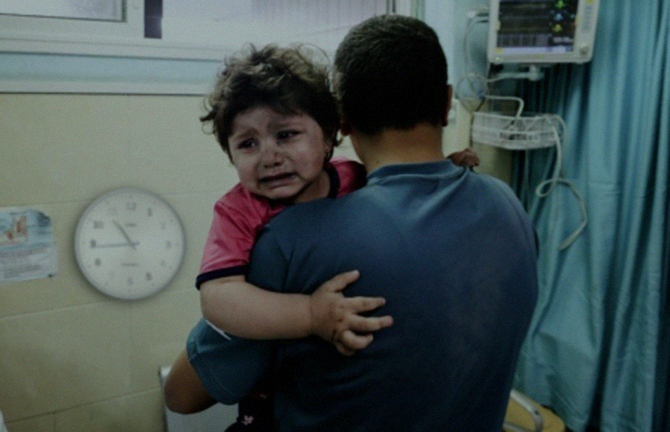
10:44
